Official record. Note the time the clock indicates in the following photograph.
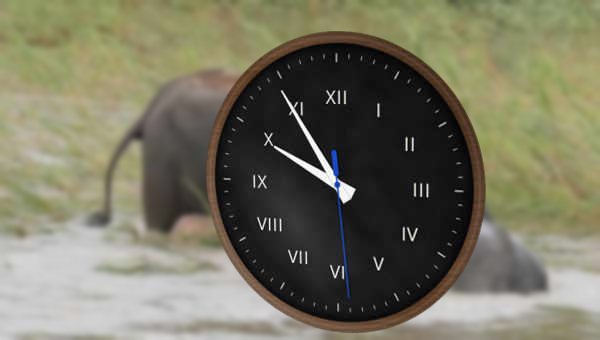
9:54:29
